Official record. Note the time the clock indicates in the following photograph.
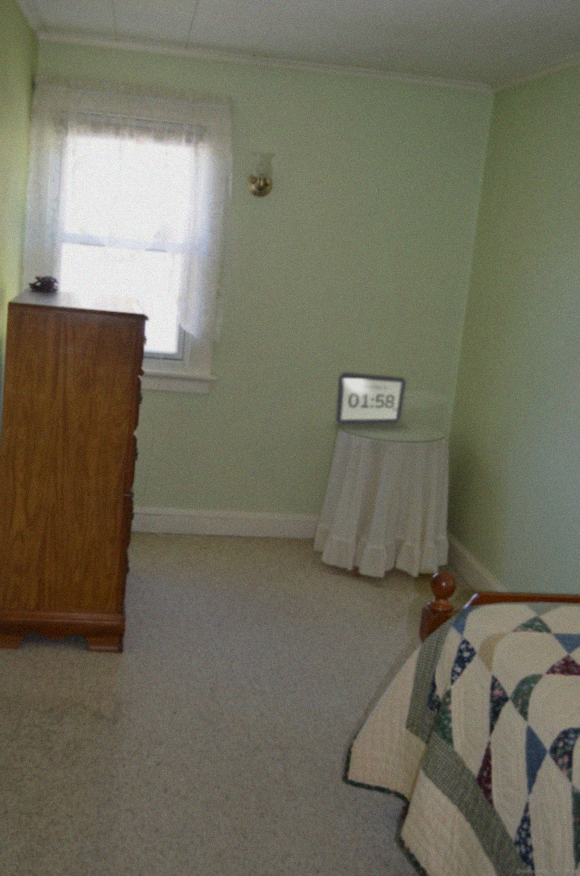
1:58
